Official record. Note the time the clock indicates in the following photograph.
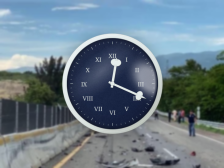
12:19
